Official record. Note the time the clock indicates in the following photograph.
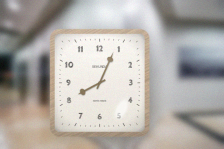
8:04
